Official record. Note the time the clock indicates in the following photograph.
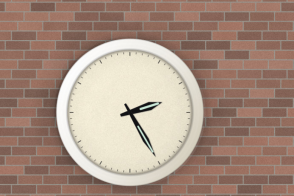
2:25
